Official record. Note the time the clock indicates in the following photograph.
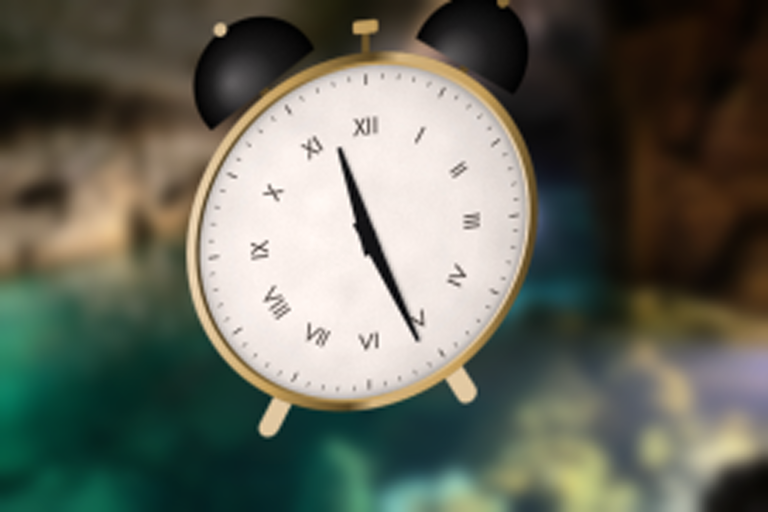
11:26
